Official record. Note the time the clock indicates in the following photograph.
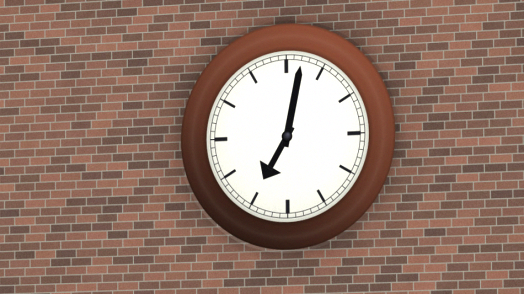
7:02
